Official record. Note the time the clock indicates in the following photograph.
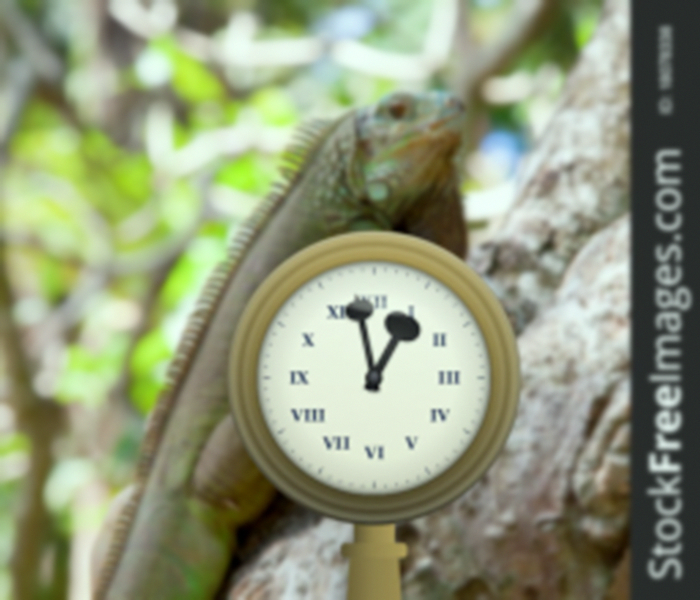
12:58
